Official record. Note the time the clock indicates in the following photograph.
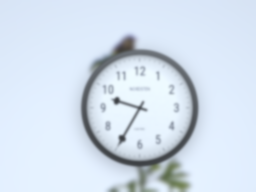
9:35
